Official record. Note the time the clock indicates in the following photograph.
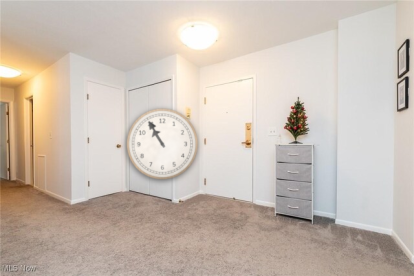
10:55
